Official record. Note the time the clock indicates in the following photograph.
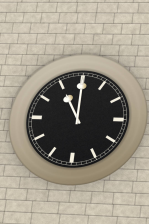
11:00
